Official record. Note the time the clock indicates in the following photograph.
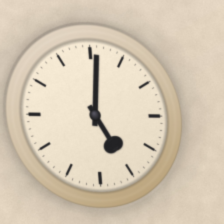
5:01
